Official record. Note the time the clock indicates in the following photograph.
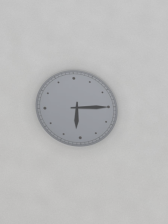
6:15
